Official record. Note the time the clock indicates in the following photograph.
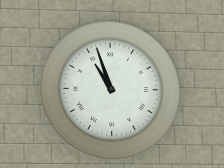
10:57
